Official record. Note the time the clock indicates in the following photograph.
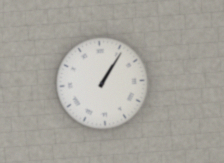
1:06
